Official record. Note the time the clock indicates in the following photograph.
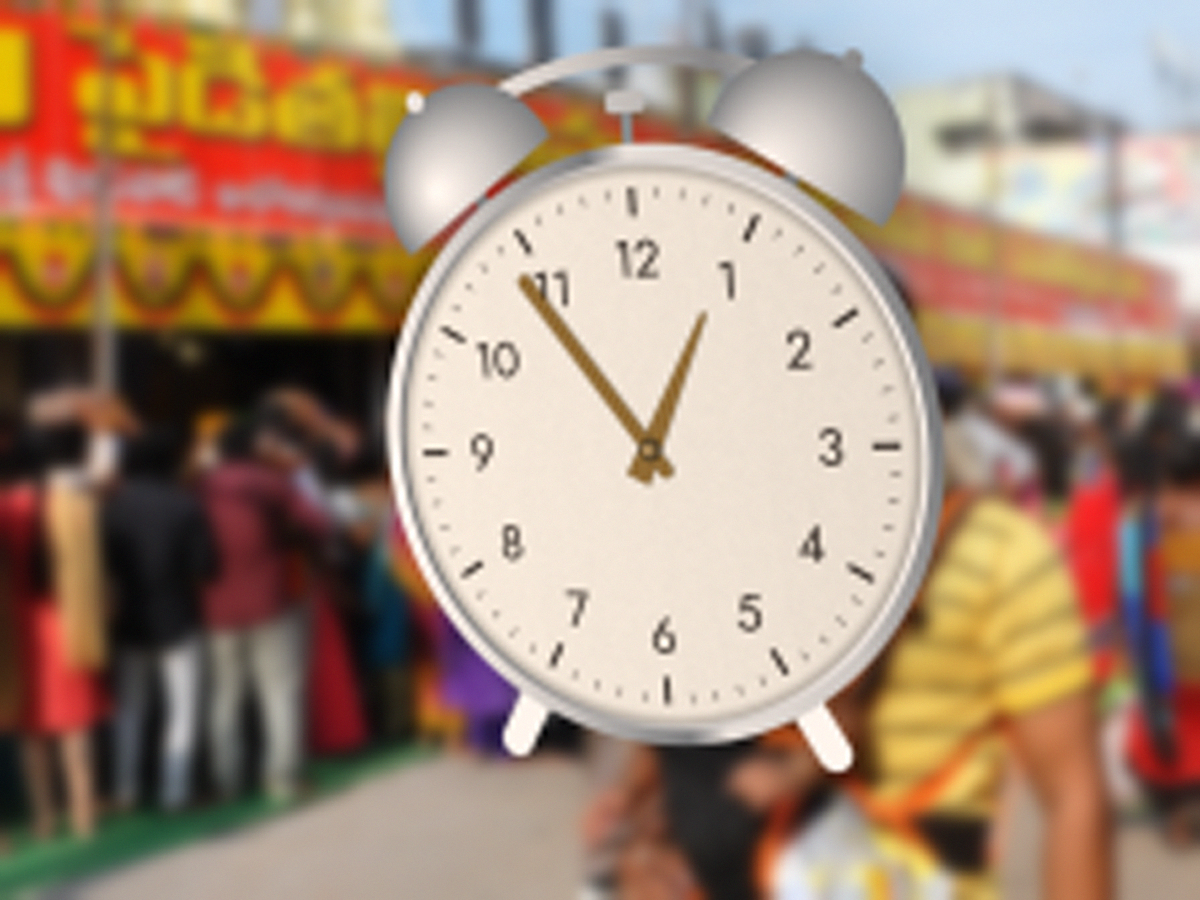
12:54
